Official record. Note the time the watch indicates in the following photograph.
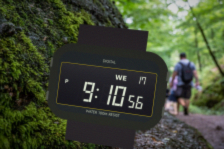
9:10:56
